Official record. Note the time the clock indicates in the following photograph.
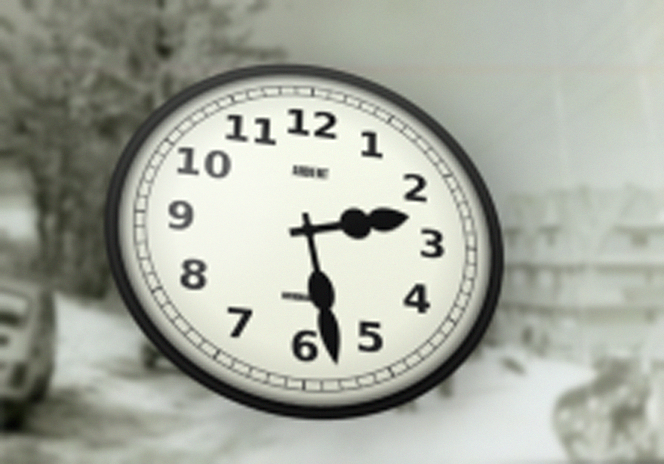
2:28
